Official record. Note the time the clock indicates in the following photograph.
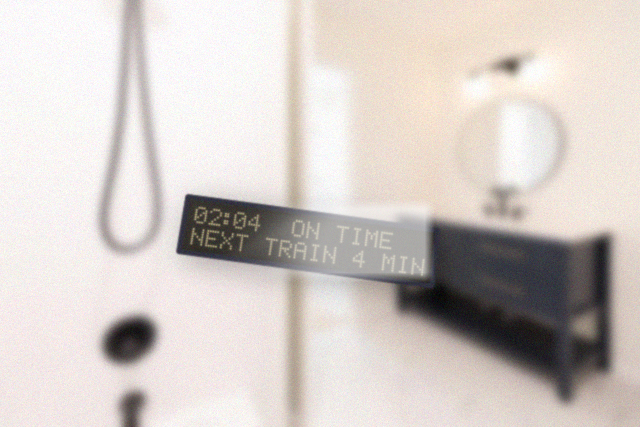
2:04
